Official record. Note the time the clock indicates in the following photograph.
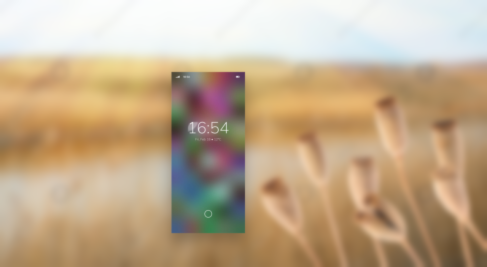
16:54
